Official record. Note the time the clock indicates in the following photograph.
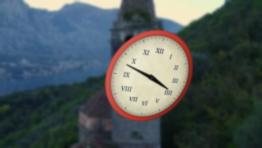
3:48
